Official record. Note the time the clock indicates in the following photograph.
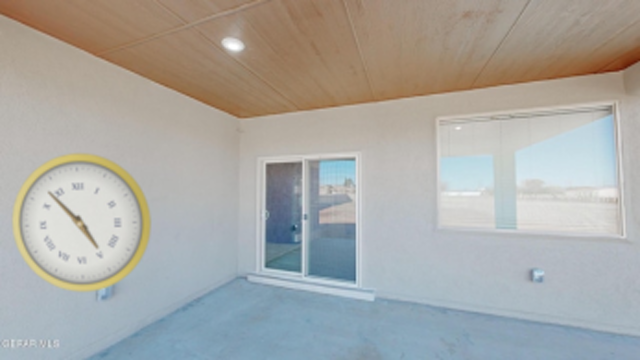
4:53
